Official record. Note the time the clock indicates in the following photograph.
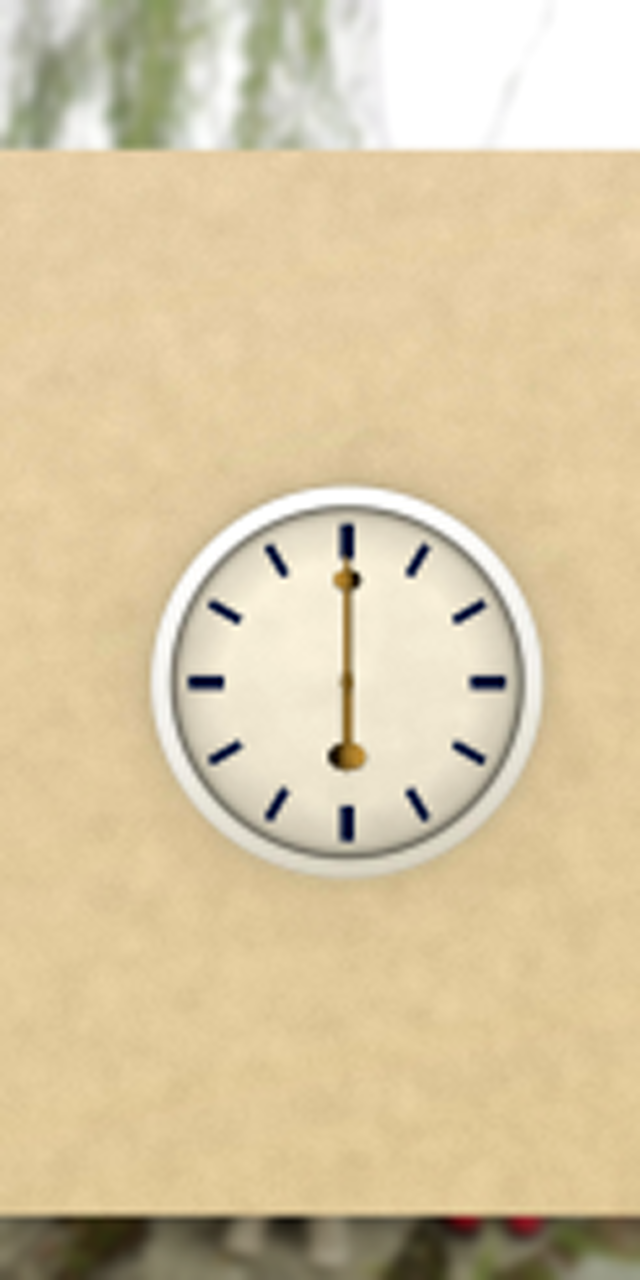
6:00
